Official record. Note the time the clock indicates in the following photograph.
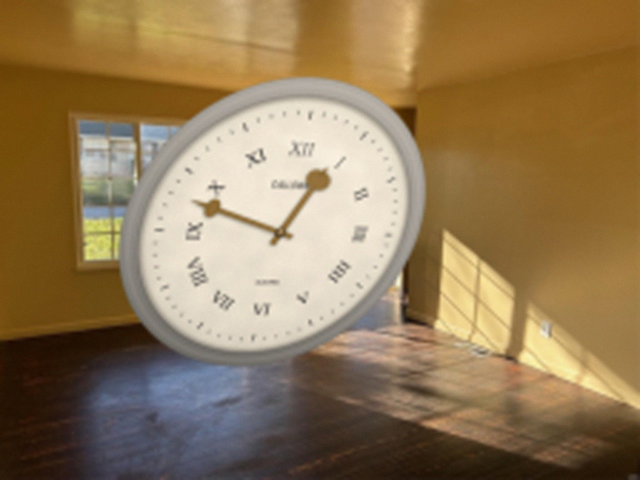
12:48
